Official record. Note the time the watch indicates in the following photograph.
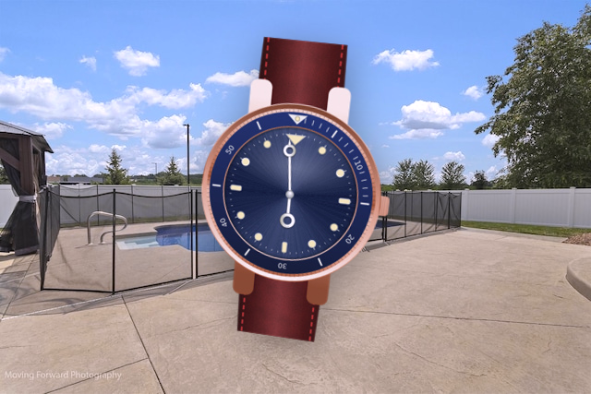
5:59
